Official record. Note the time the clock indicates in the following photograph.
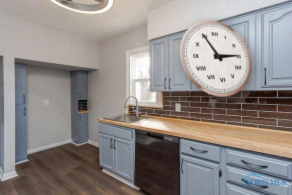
2:55
